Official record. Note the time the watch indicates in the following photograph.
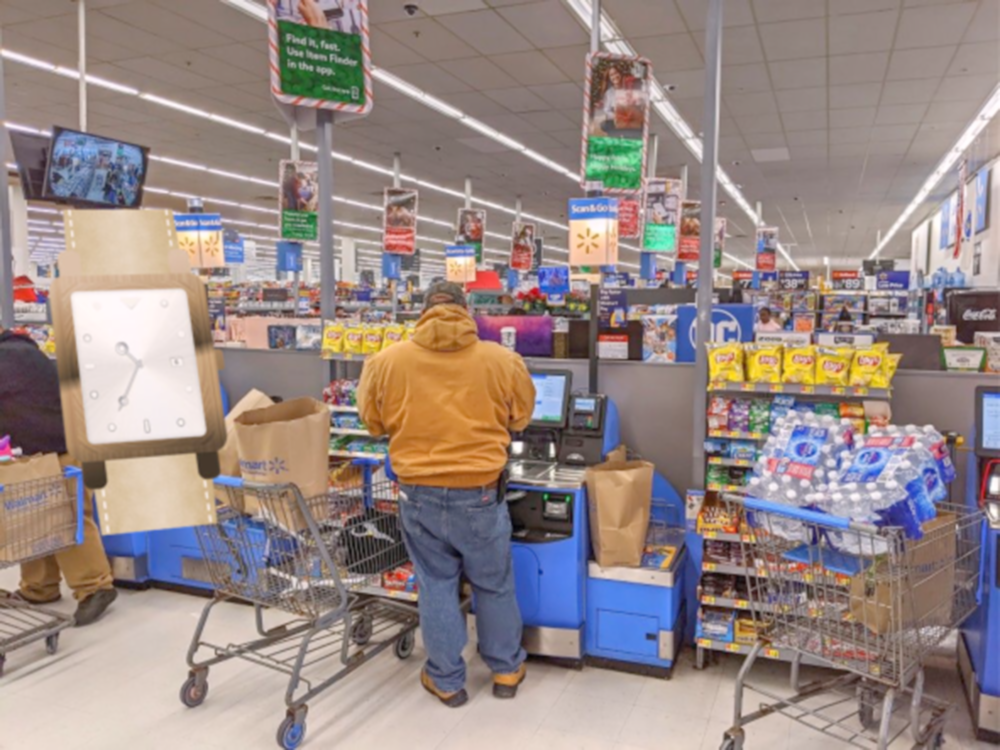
10:35
